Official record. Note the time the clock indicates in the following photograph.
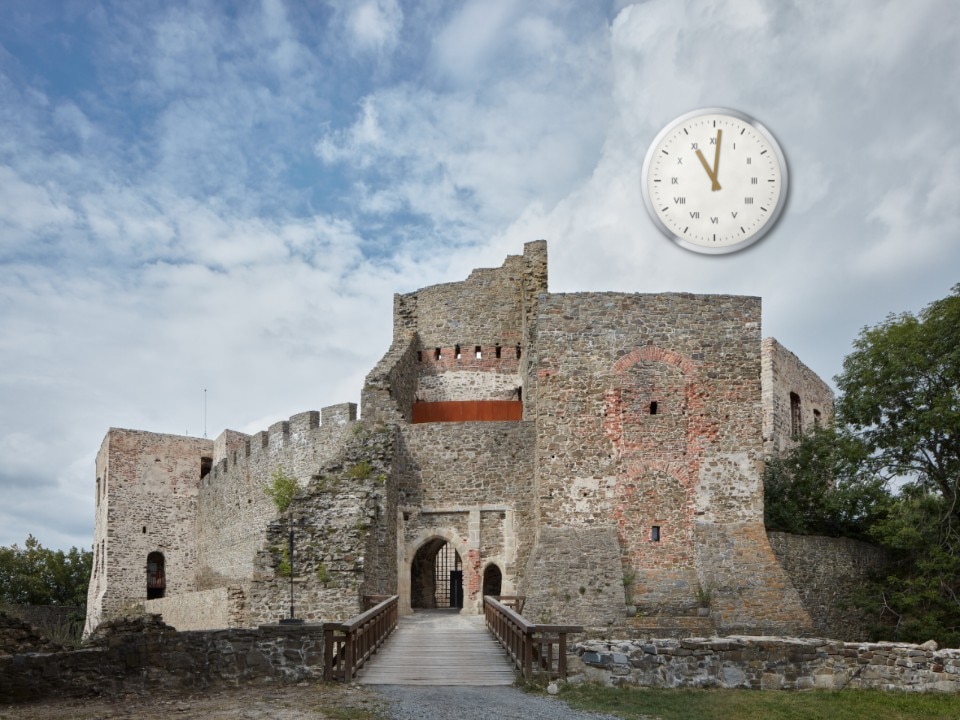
11:01
